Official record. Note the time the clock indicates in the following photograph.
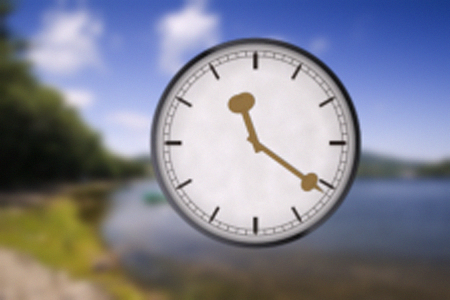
11:21
